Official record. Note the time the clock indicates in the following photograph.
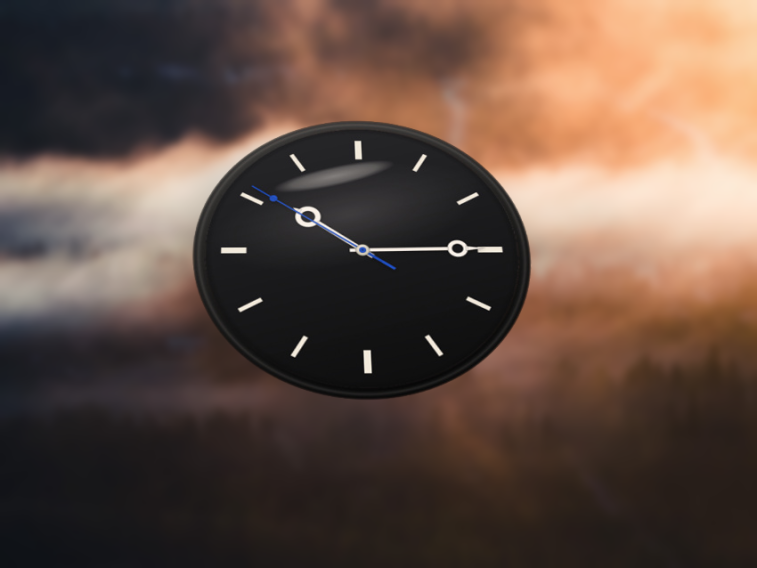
10:14:51
